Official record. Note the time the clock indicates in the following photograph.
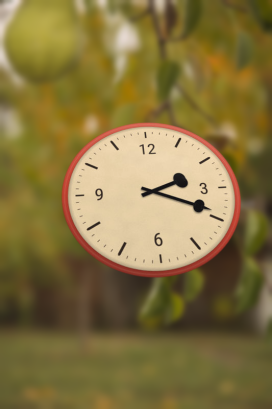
2:19
